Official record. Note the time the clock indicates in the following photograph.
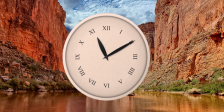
11:10
